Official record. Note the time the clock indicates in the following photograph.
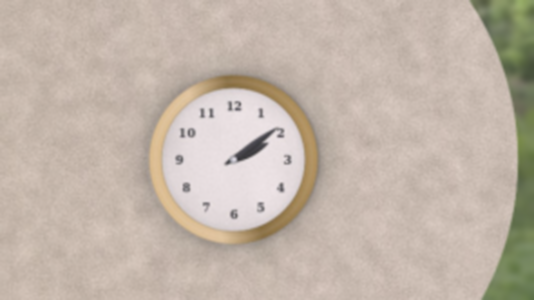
2:09
